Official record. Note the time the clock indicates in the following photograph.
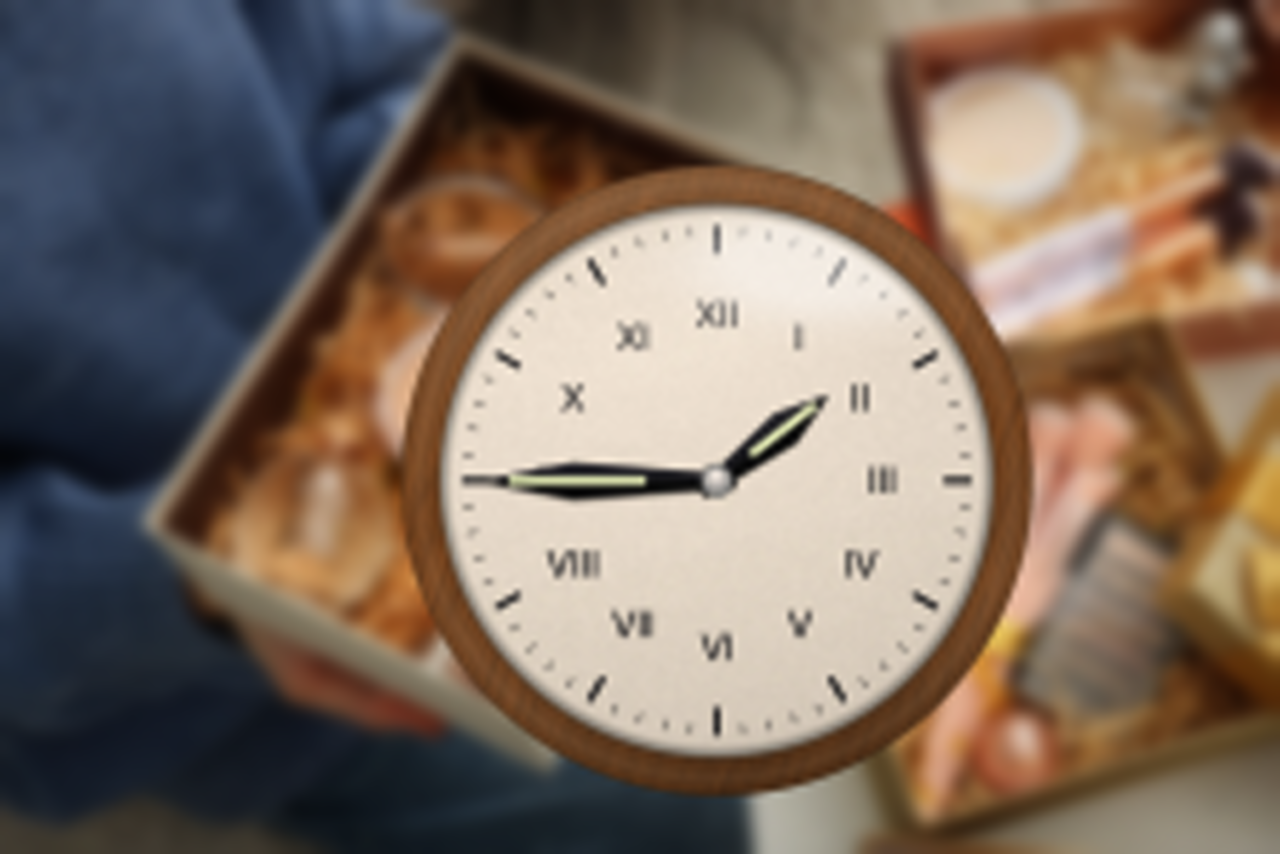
1:45
